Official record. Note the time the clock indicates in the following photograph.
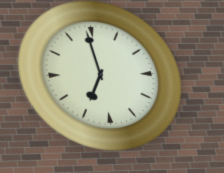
6:59
